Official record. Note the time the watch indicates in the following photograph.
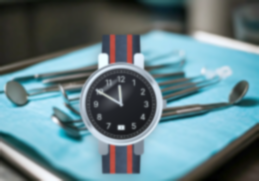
11:50
